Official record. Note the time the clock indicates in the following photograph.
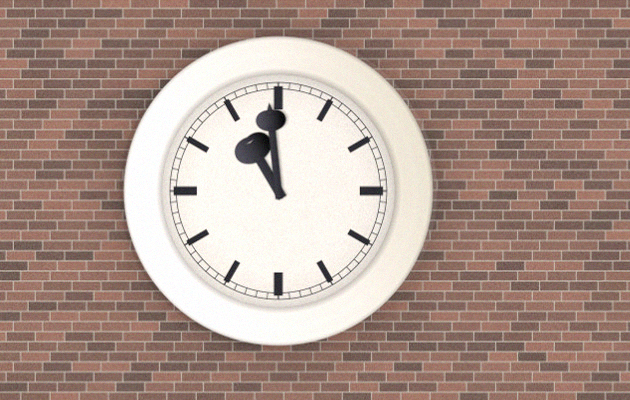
10:59
